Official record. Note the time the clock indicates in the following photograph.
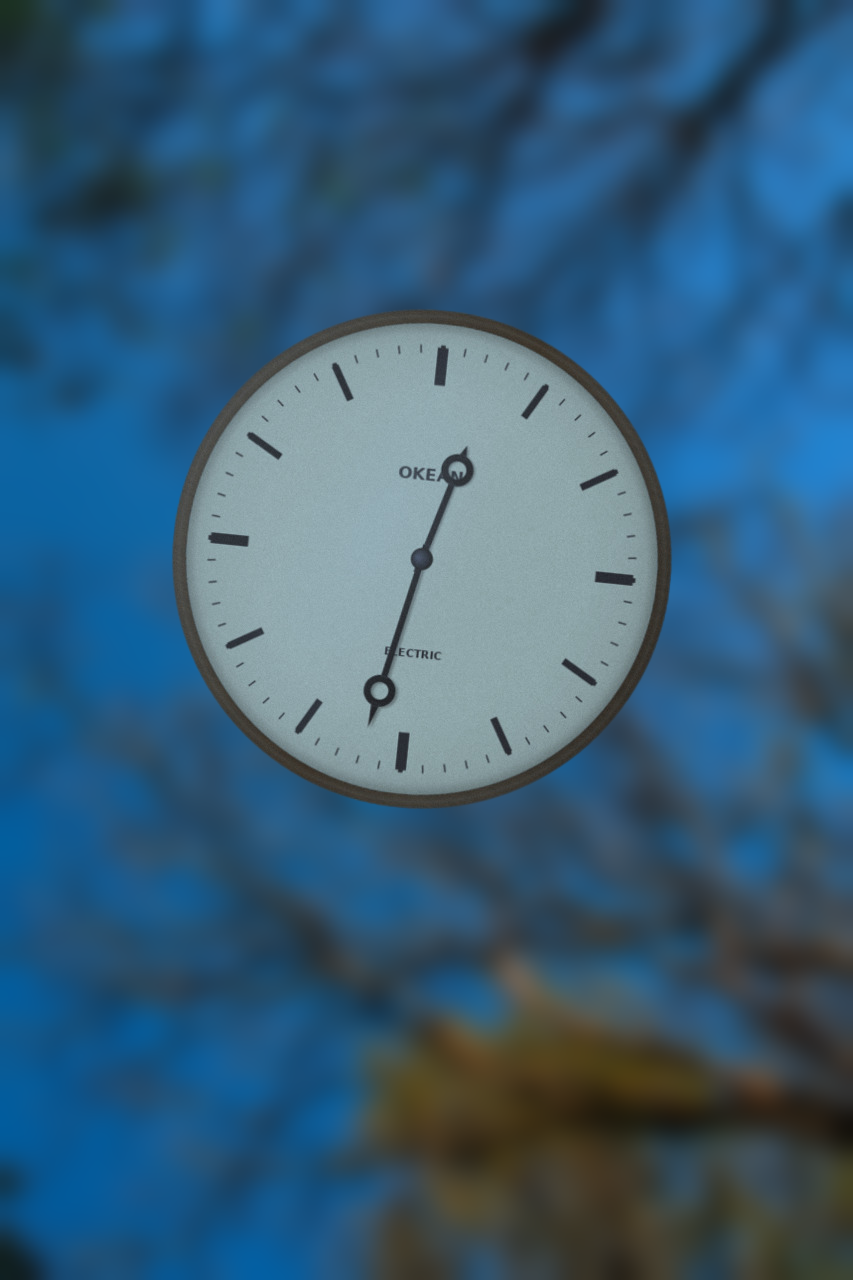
12:32
